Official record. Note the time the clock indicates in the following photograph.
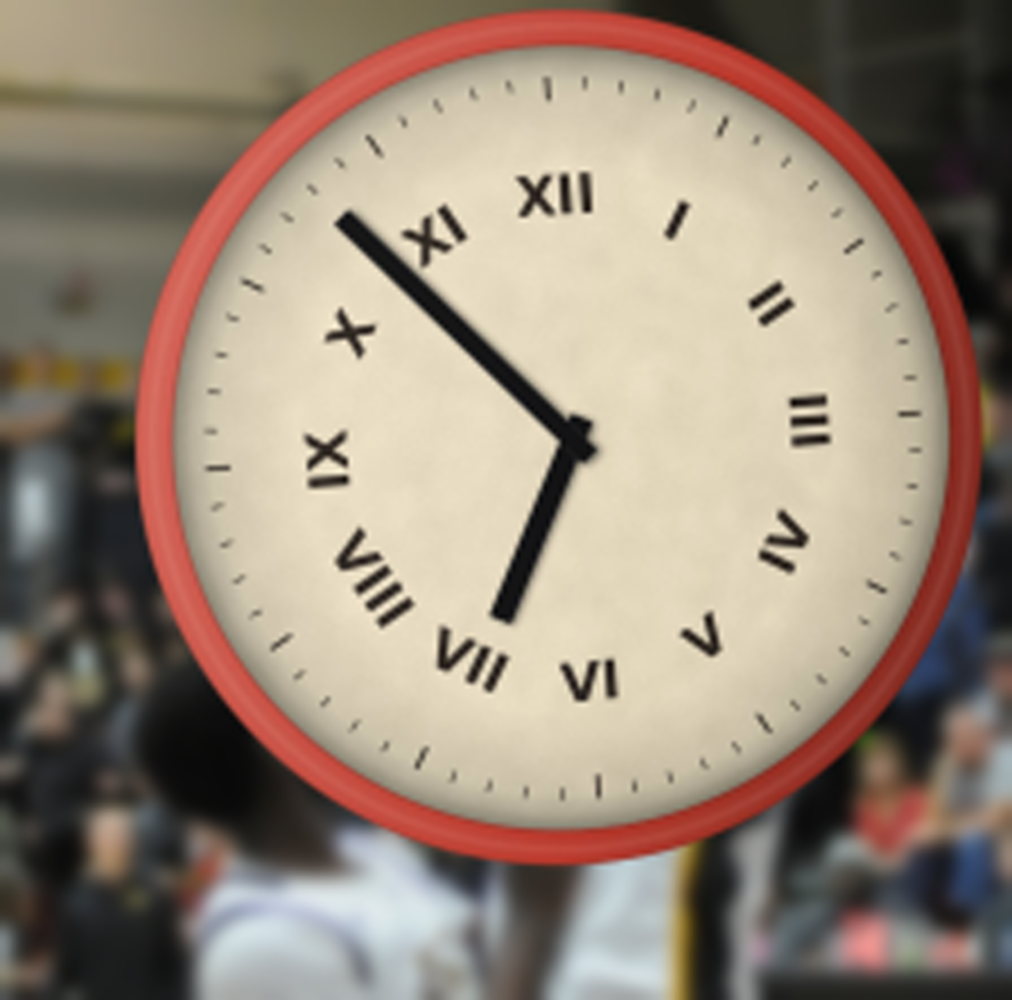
6:53
